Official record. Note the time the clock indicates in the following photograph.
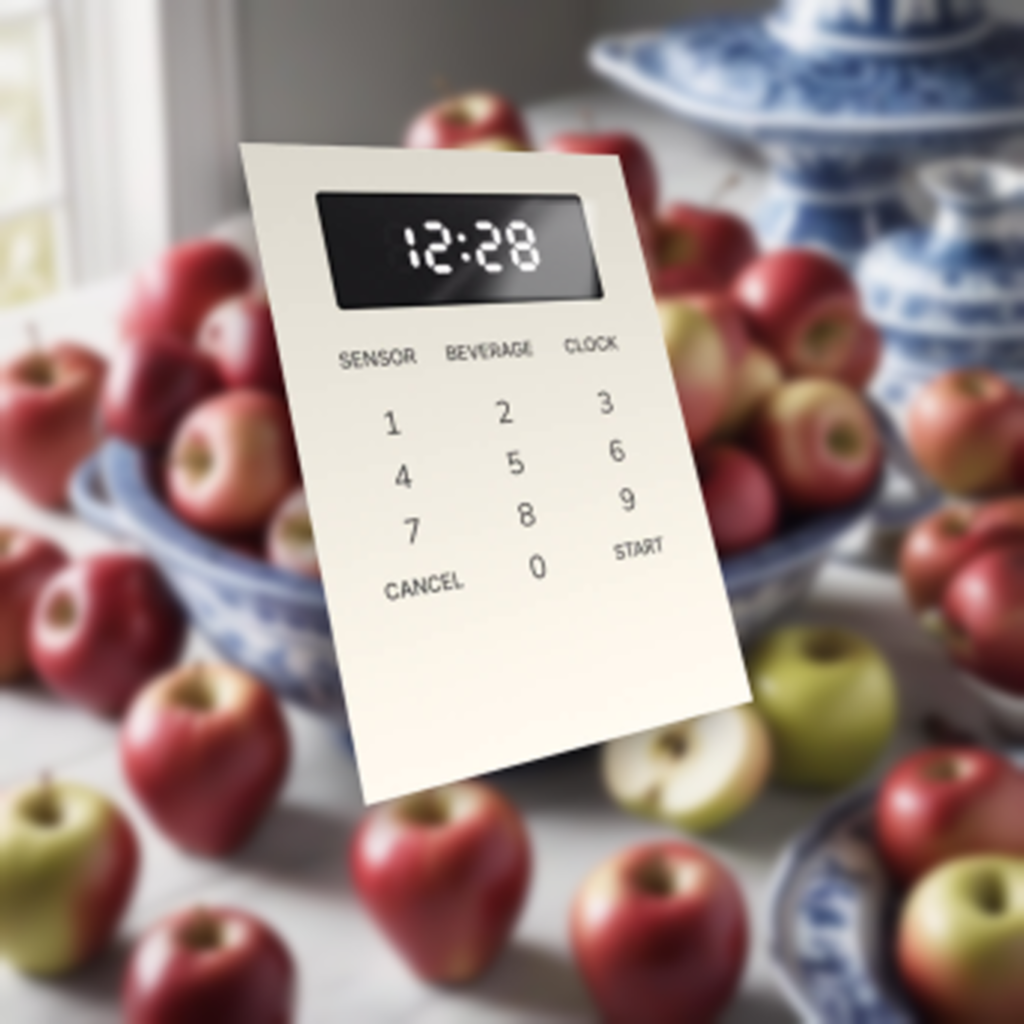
12:28
